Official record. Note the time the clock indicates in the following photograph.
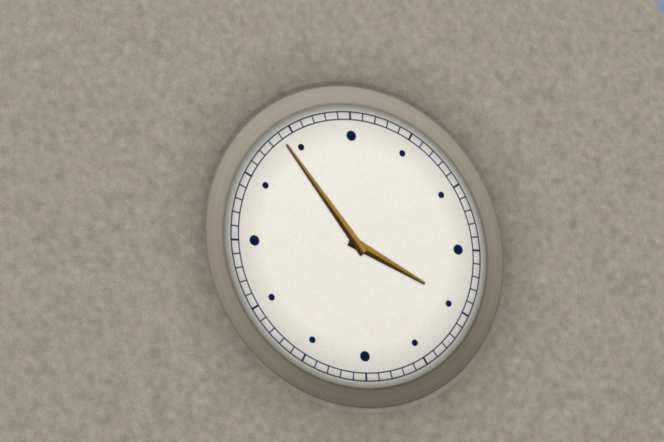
3:54
